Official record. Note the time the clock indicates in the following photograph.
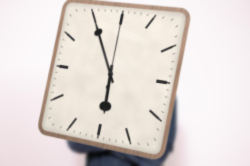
5:55:00
